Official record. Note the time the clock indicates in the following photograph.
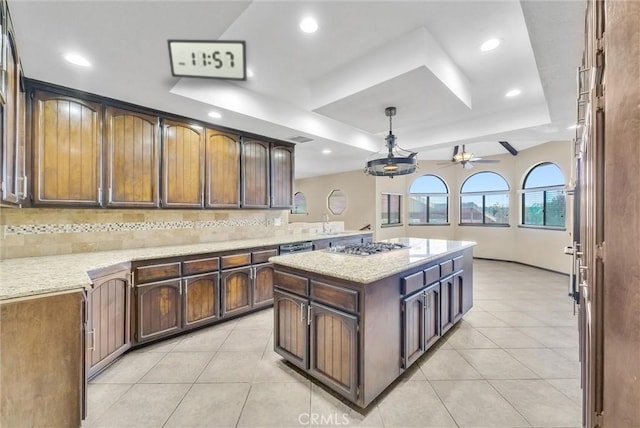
11:57
